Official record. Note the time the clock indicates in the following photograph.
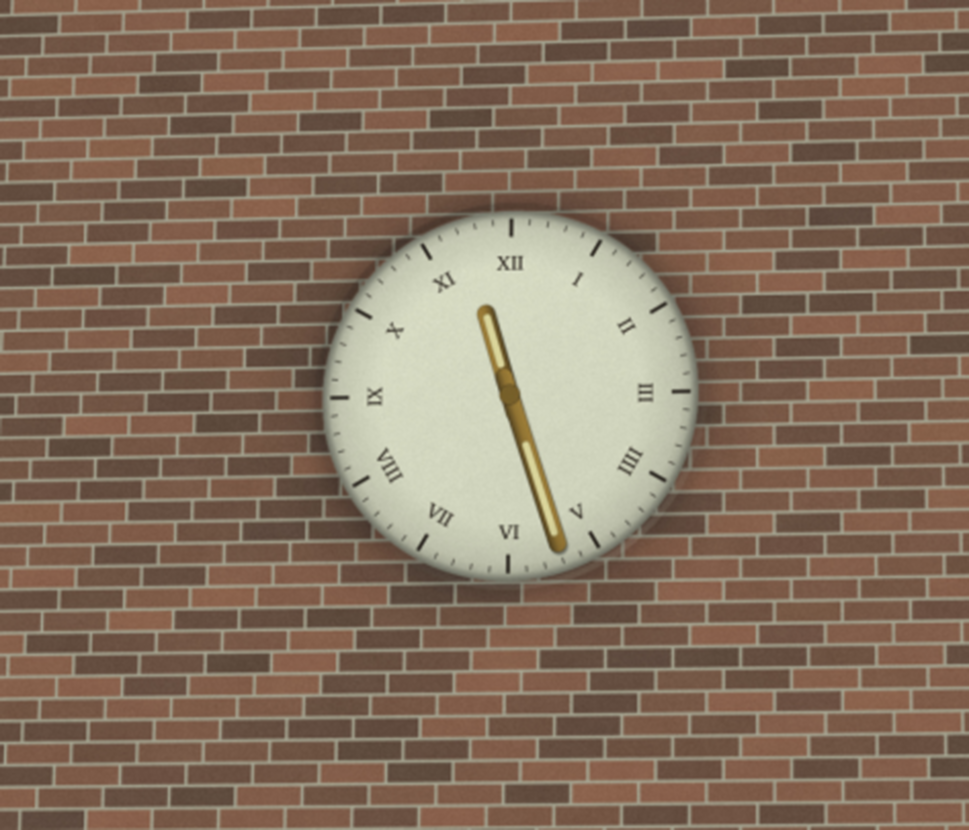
11:27
